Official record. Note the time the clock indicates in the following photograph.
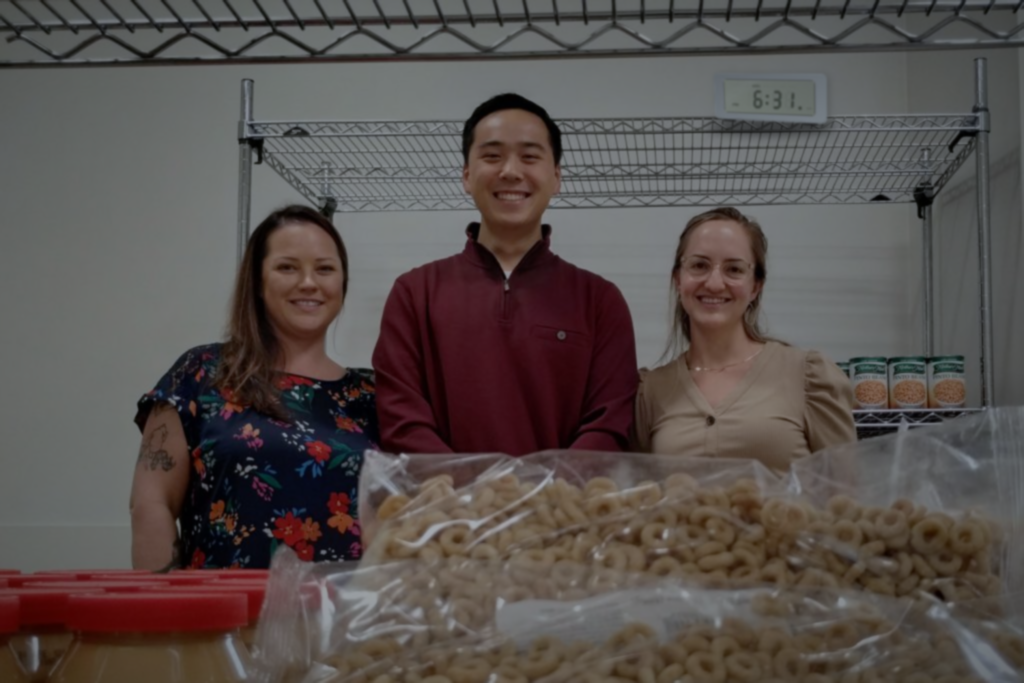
6:31
